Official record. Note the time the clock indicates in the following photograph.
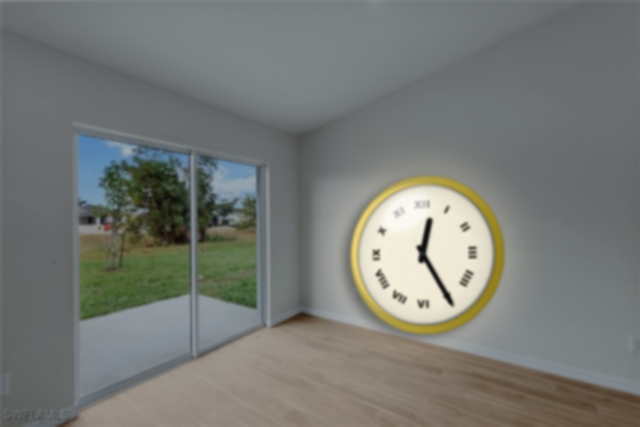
12:25
